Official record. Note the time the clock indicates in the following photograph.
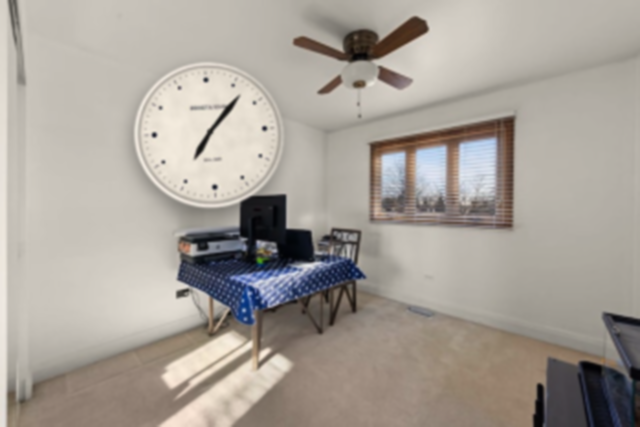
7:07
